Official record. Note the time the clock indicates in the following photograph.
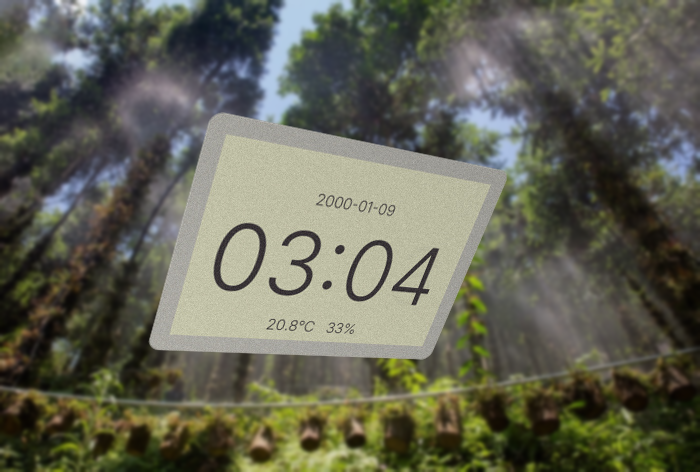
3:04
